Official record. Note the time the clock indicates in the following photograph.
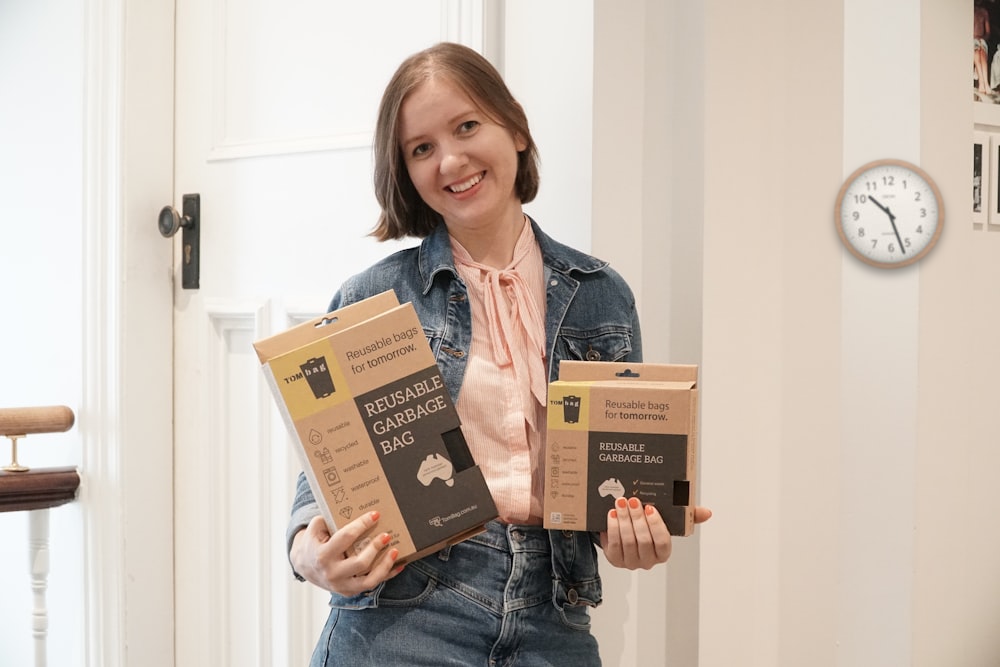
10:27
